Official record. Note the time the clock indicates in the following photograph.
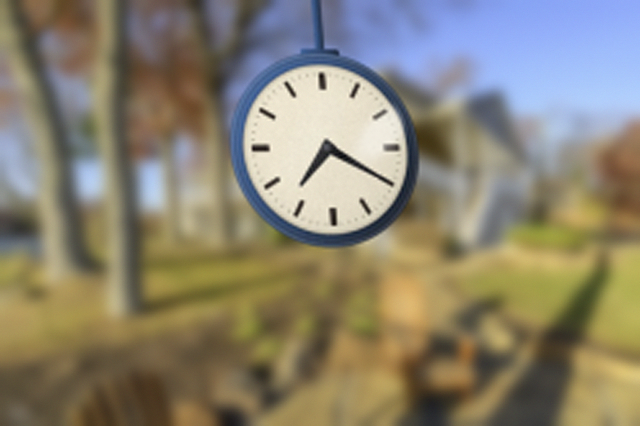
7:20
